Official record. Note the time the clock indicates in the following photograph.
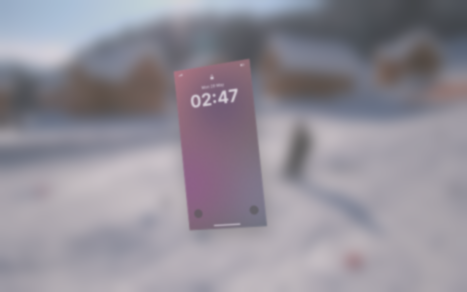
2:47
